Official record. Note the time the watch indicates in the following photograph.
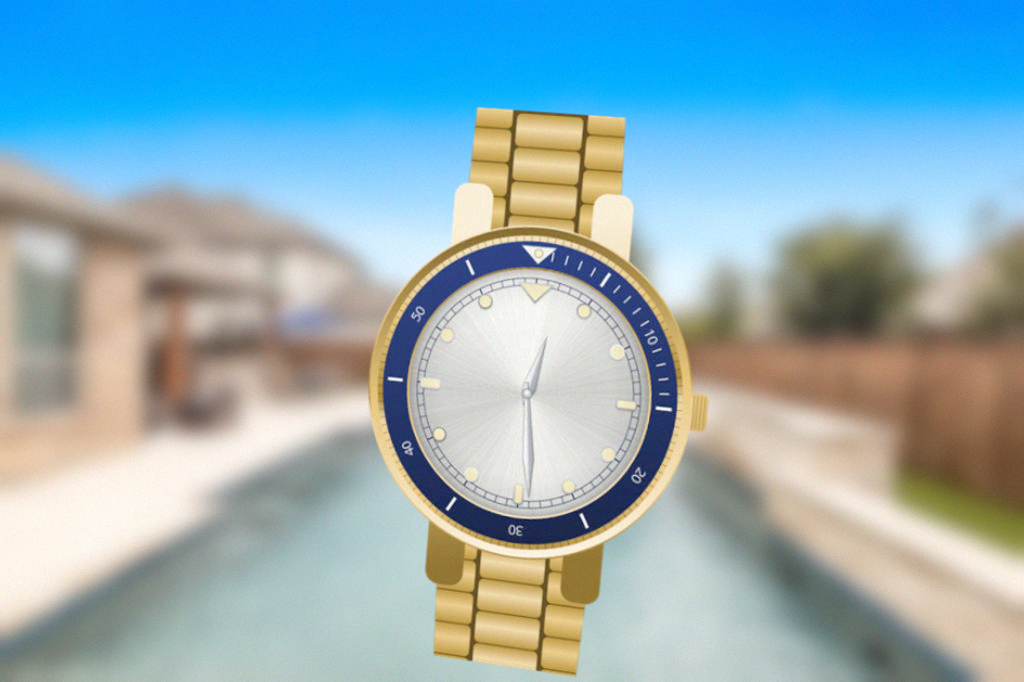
12:29
